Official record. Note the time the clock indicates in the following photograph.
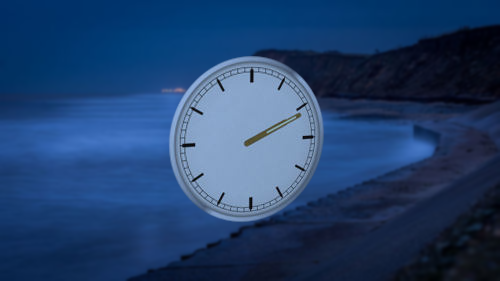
2:11
